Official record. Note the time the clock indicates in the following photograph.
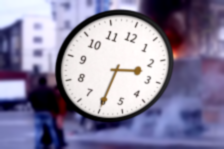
2:30
